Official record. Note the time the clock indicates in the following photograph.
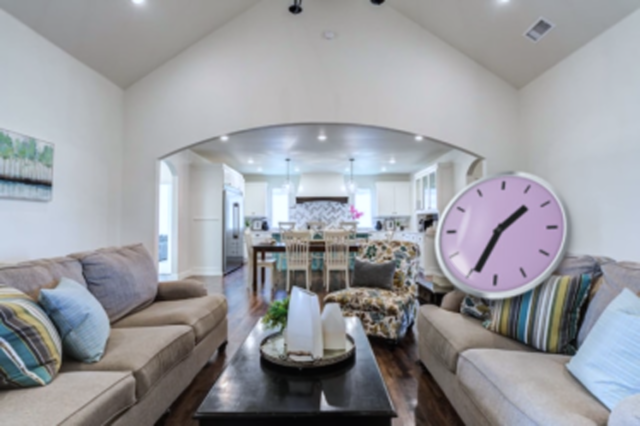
1:34
